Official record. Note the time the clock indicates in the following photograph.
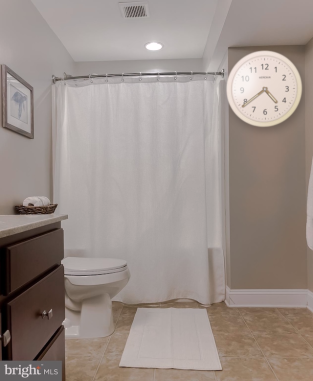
4:39
